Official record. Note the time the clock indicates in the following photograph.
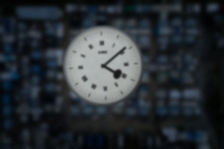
4:09
